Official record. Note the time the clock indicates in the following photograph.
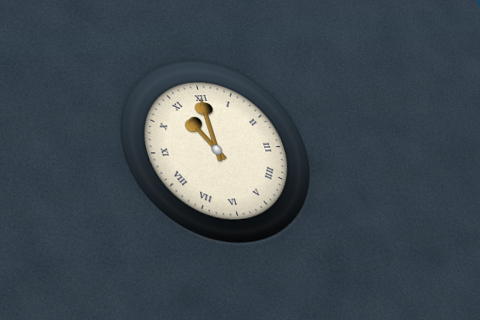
11:00
